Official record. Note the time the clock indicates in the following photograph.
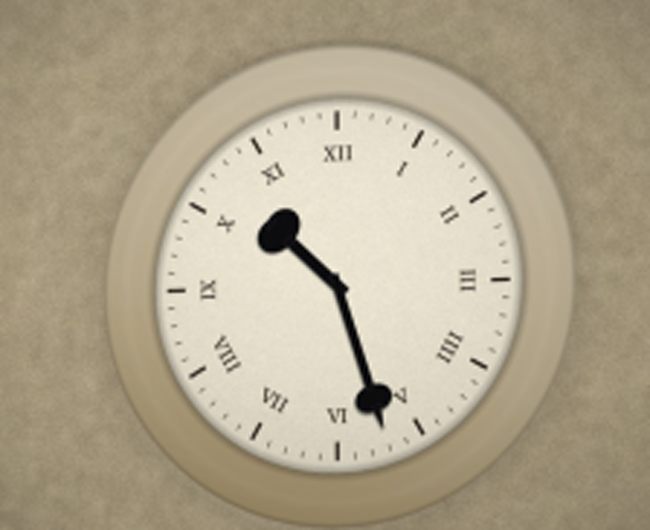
10:27
